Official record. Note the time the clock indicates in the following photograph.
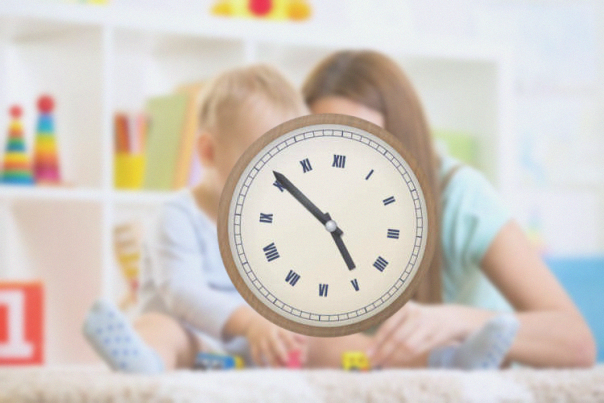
4:51
